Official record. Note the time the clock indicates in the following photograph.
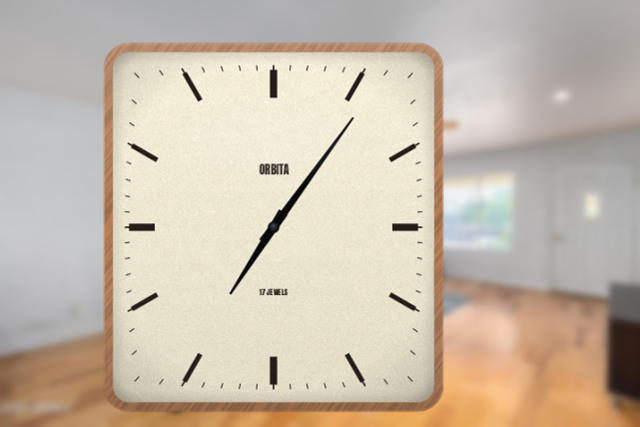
7:06
